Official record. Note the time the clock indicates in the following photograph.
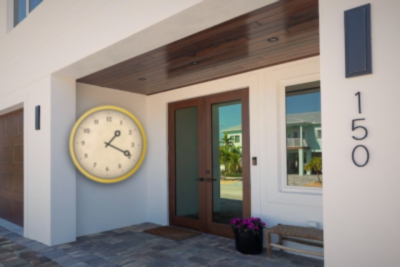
1:19
